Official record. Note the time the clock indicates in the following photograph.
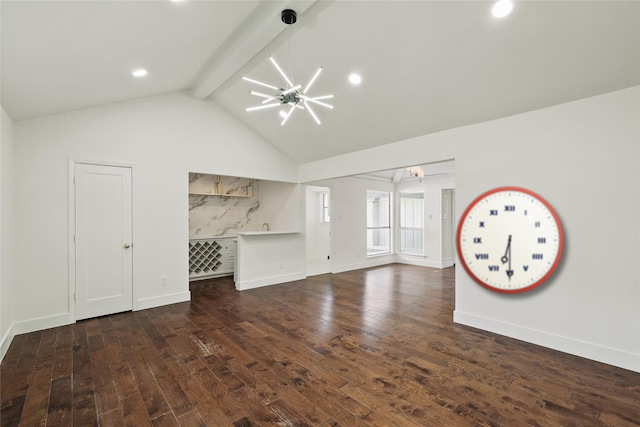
6:30
